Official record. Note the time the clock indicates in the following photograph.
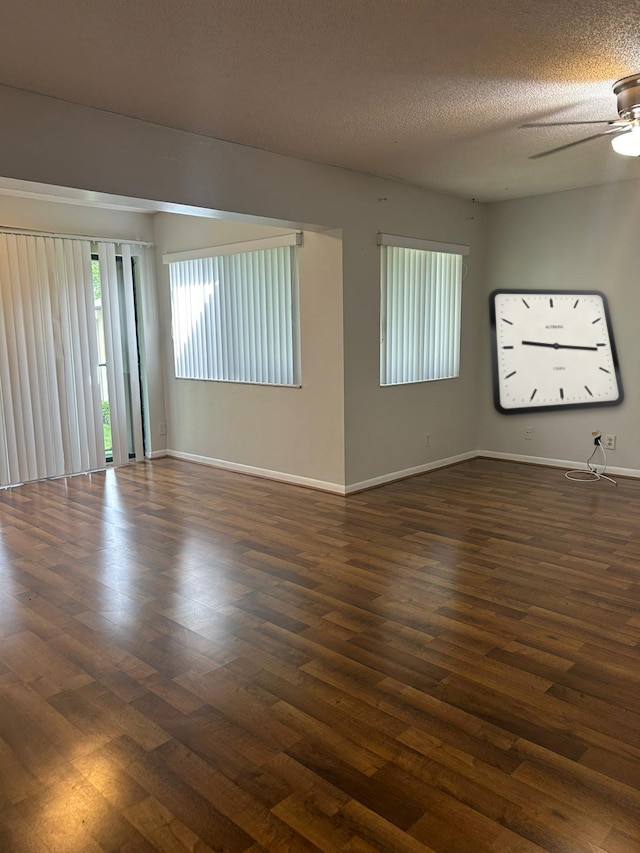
9:16
